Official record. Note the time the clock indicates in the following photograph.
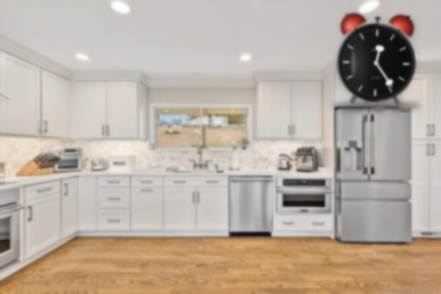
12:24
